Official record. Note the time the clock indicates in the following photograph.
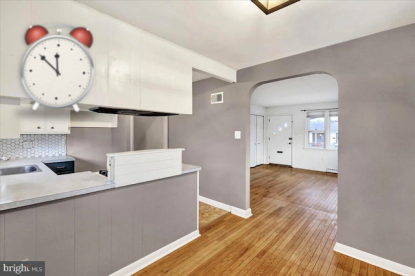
11:52
